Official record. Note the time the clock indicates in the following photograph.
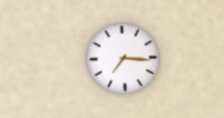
7:16
